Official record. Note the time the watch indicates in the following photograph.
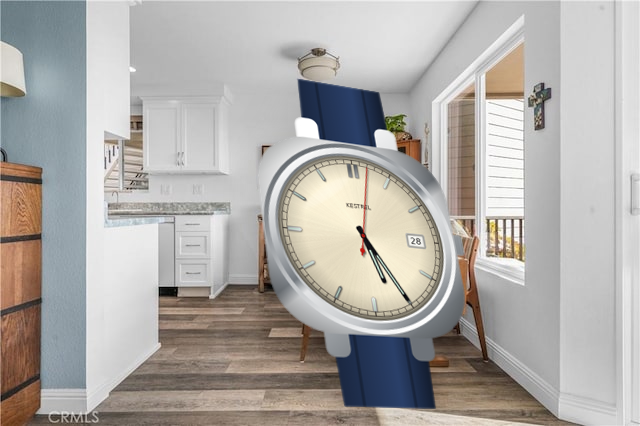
5:25:02
